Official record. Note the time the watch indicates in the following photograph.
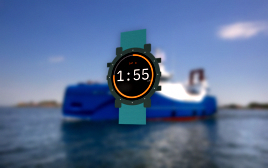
1:55
